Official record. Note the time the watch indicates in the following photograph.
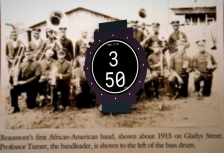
3:50
